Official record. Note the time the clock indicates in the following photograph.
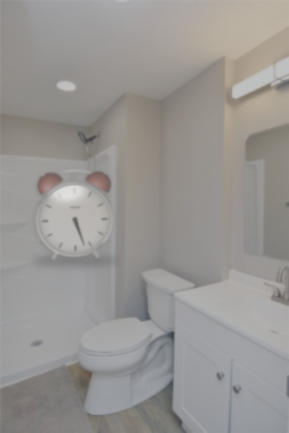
5:27
